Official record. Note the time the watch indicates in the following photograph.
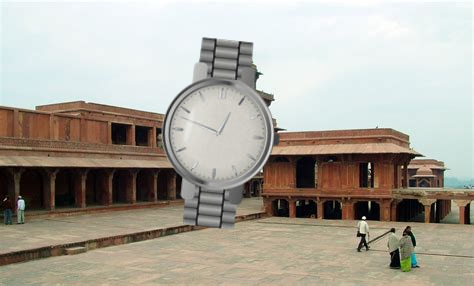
12:48
